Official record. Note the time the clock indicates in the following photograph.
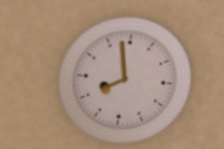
7:58
